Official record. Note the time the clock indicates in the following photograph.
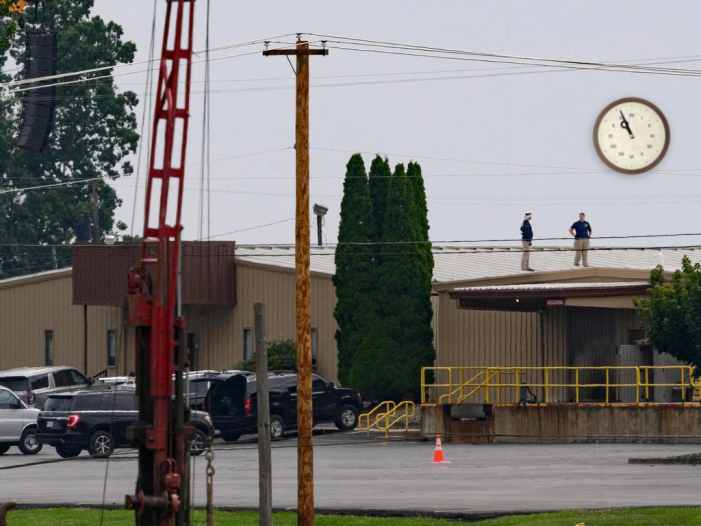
10:56
